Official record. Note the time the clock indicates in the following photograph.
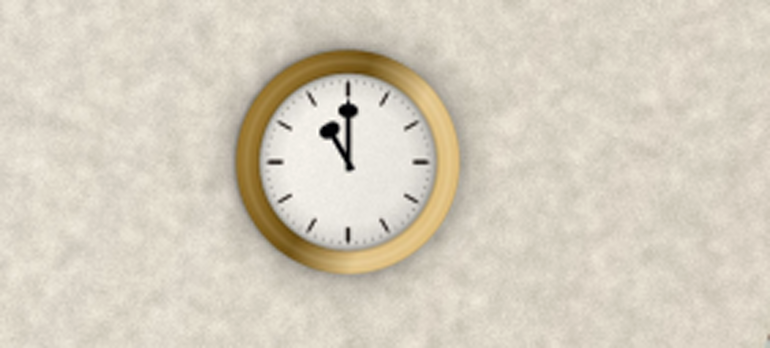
11:00
